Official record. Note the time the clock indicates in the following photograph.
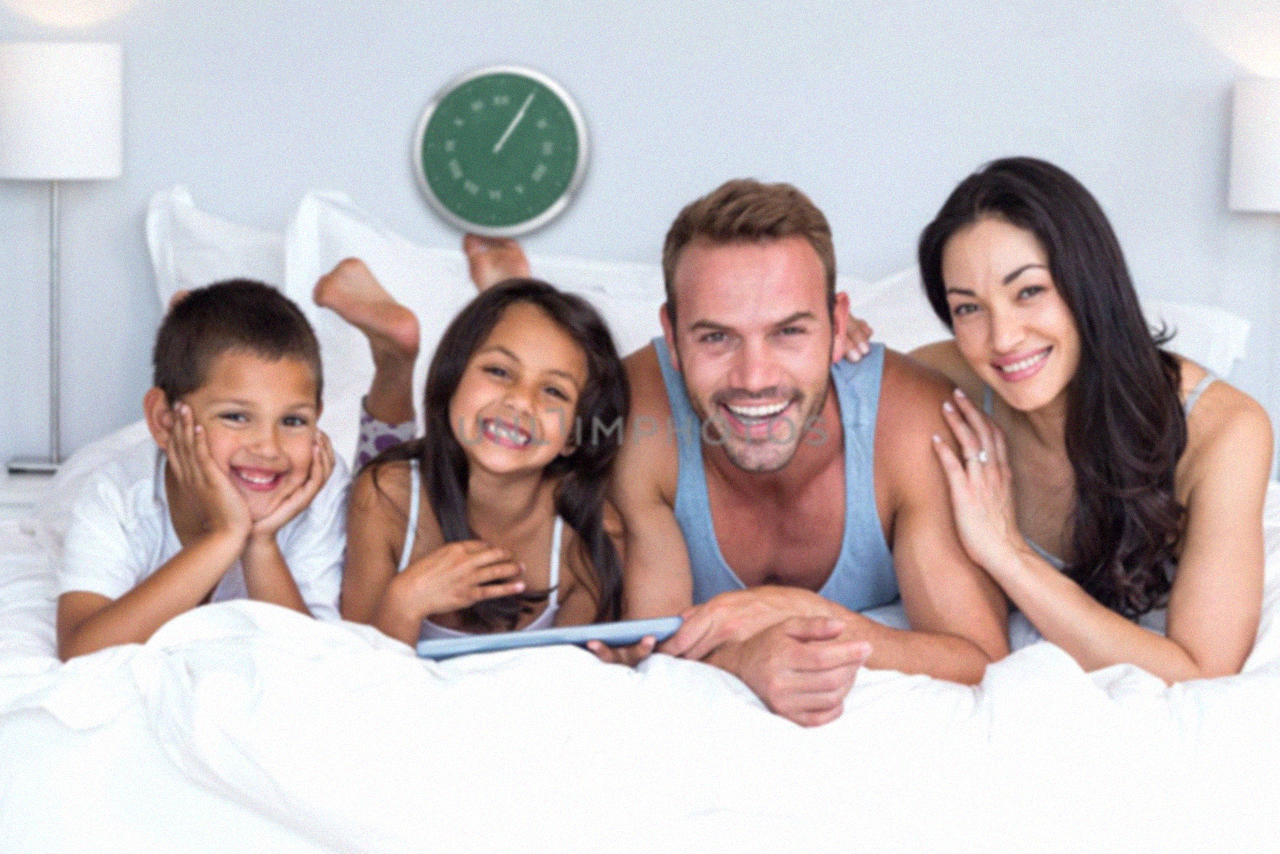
1:05
